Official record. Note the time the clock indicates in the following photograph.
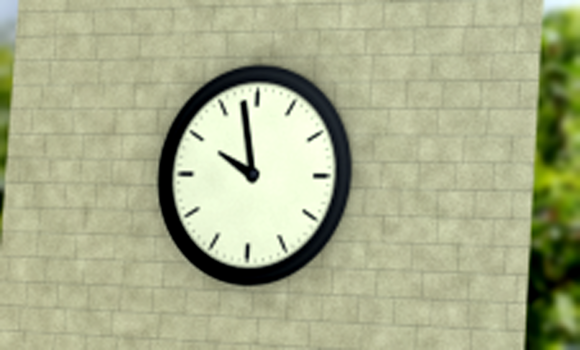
9:58
